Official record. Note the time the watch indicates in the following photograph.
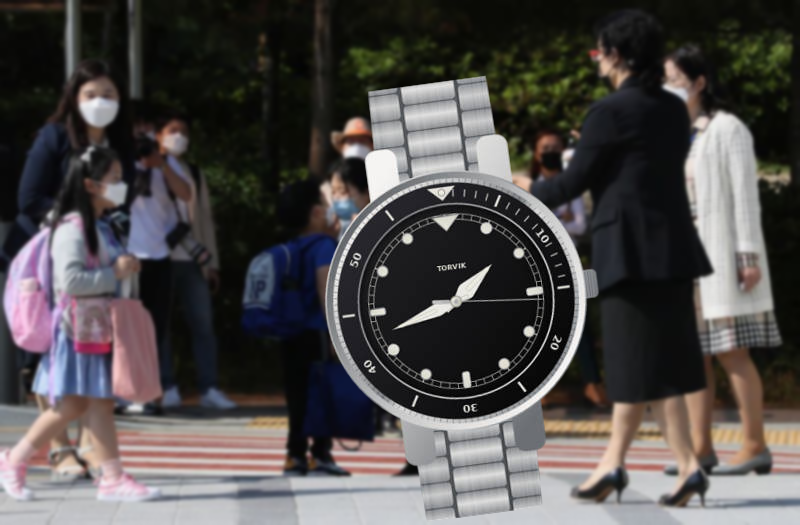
1:42:16
